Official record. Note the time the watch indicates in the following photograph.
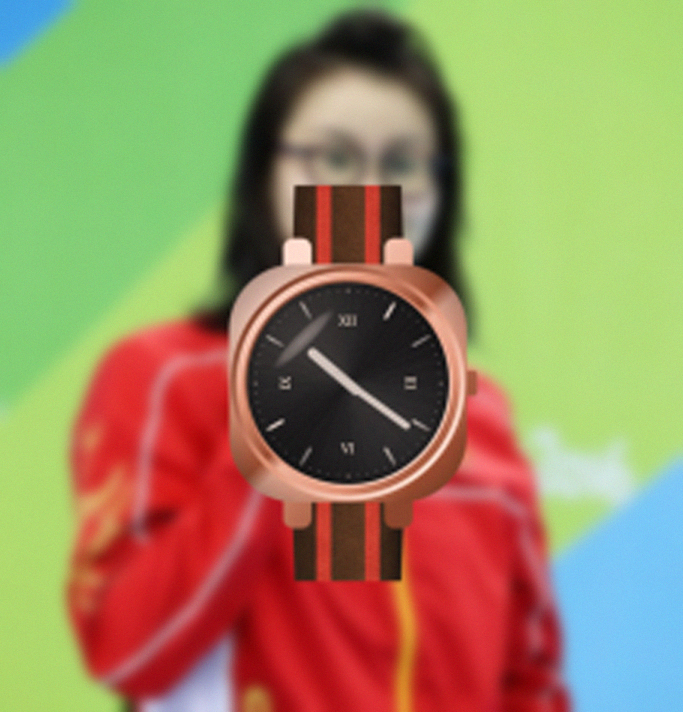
10:21
